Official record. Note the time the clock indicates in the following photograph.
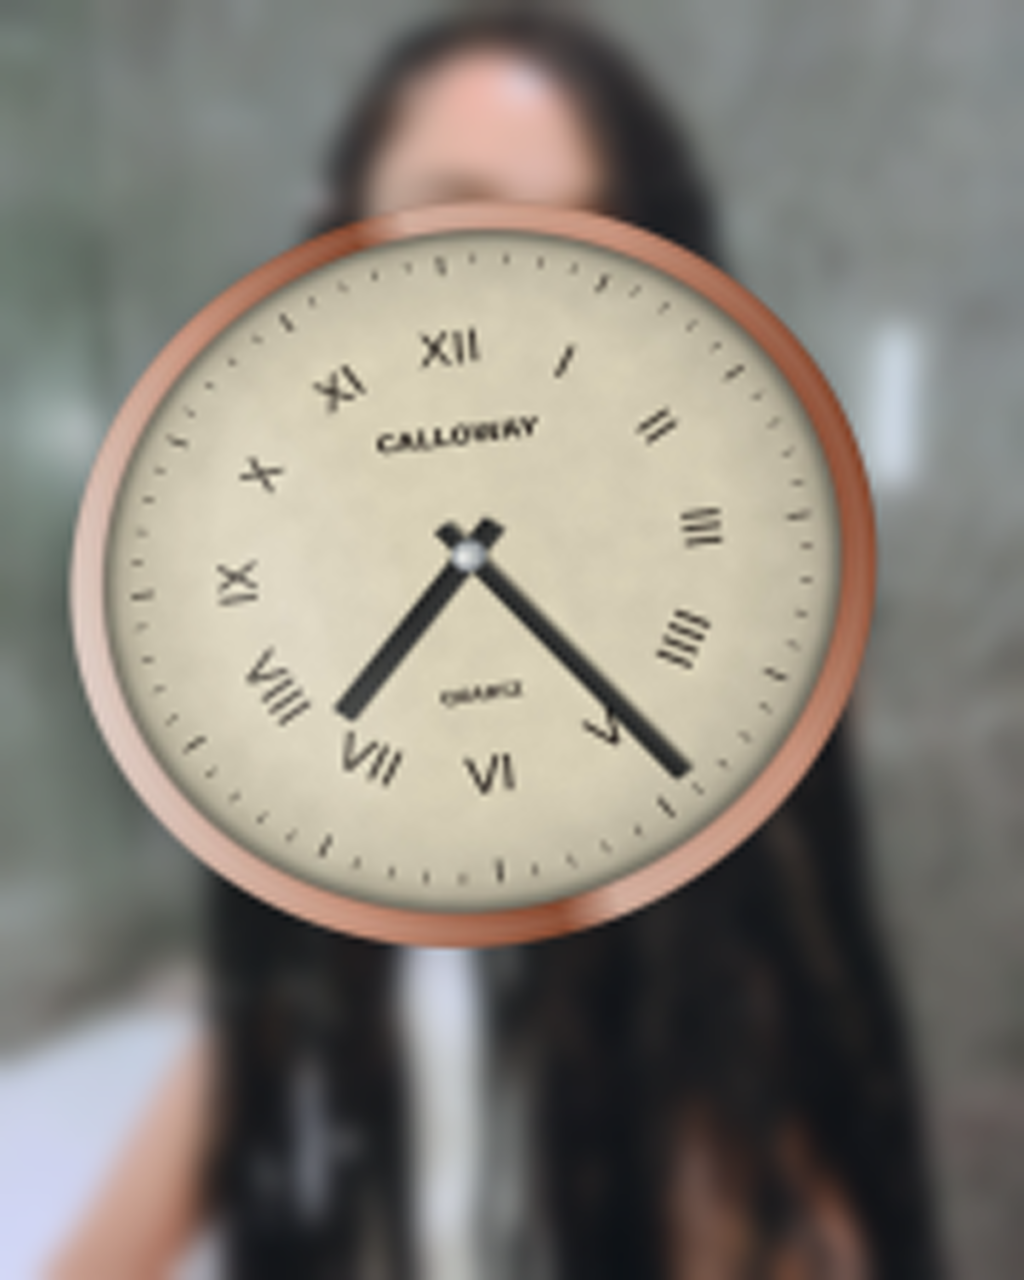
7:24
